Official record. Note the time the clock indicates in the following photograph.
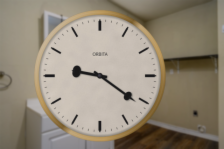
9:21
